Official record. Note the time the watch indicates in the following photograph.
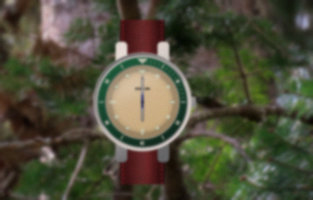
6:00
